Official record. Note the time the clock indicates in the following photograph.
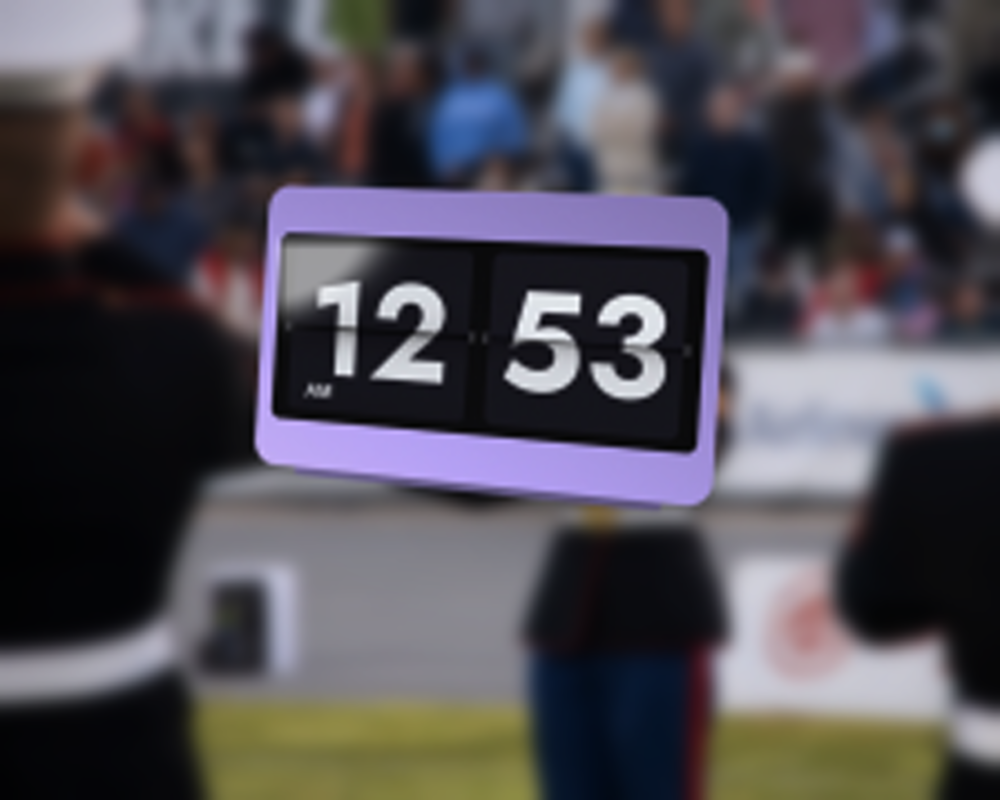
12:53
